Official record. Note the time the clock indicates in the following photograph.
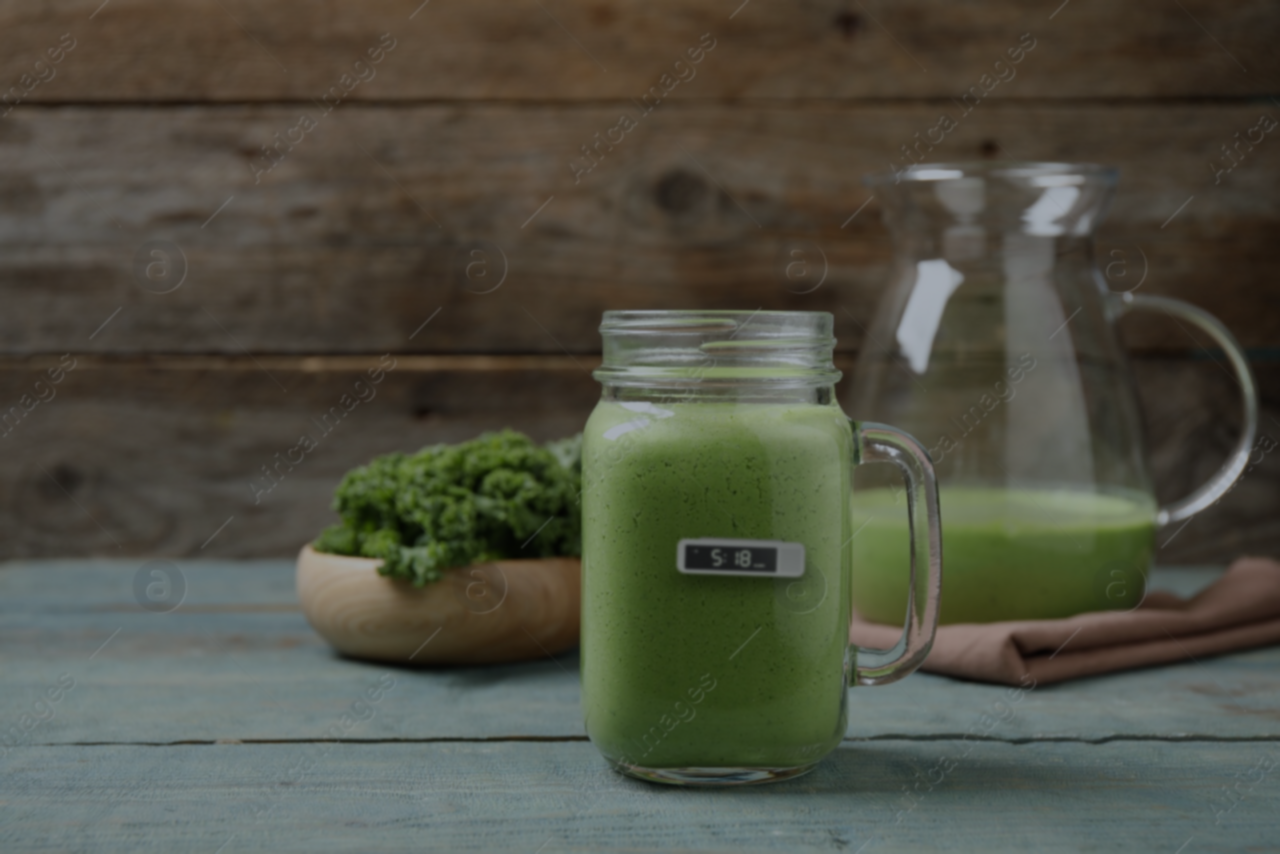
5:18
